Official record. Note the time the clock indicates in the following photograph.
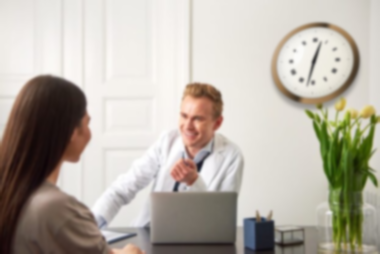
12:32
